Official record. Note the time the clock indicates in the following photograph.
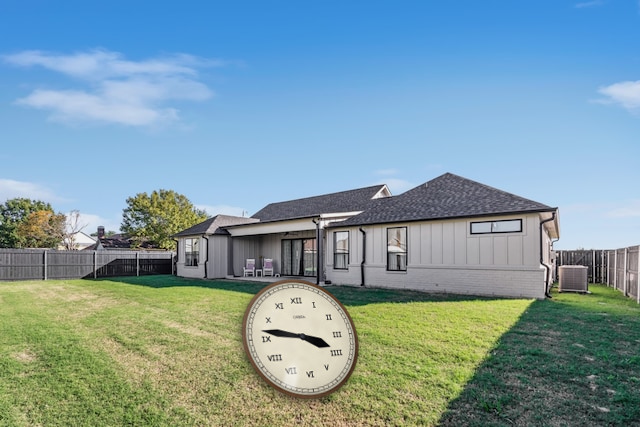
3:47
